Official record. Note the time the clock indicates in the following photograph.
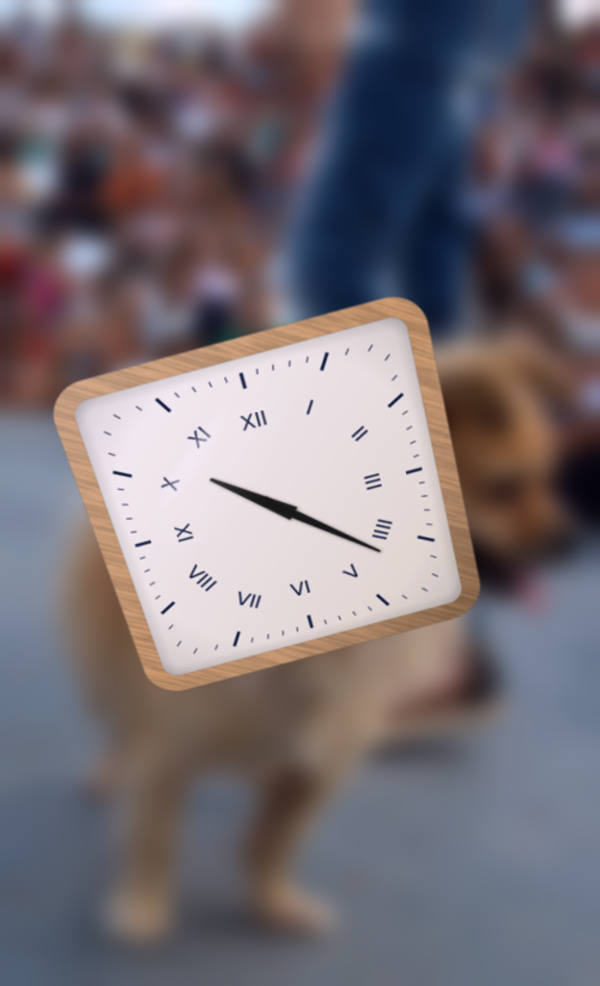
10:22
